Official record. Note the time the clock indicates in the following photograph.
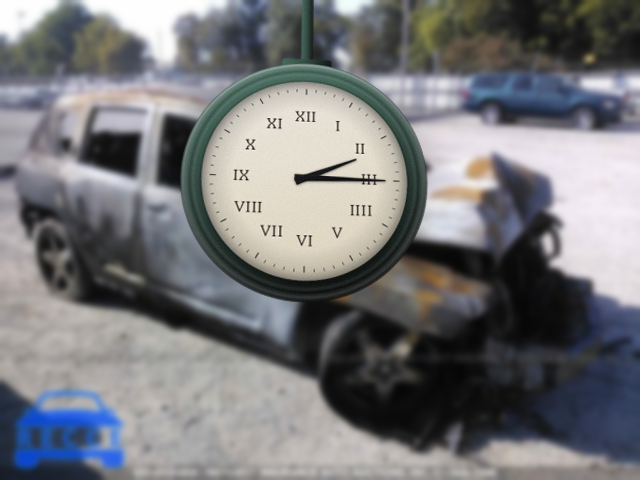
2:15
